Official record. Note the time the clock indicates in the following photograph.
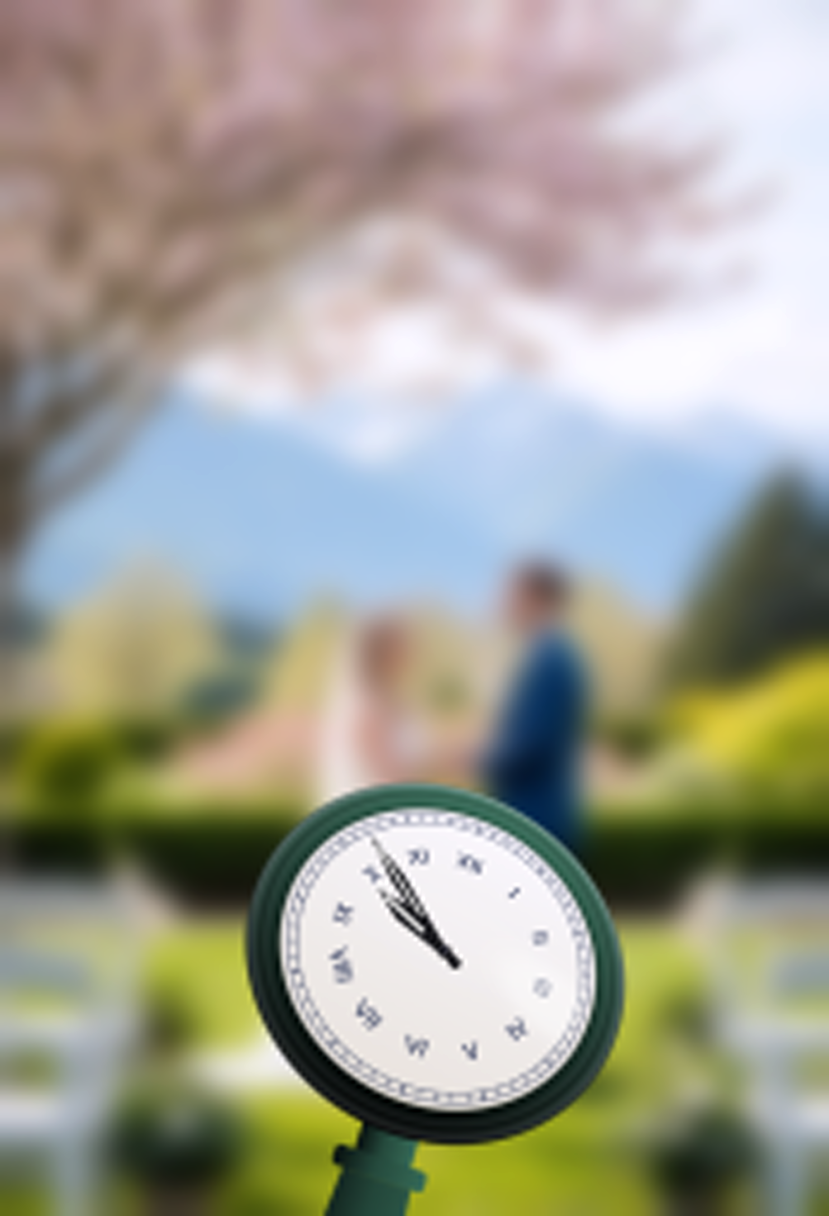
9:52
